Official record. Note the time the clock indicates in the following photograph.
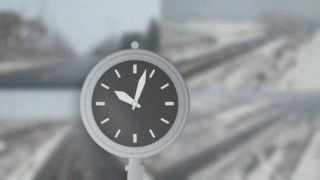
10:03
